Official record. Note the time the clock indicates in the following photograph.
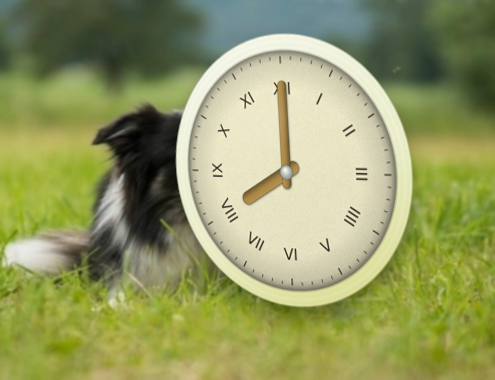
8:00
